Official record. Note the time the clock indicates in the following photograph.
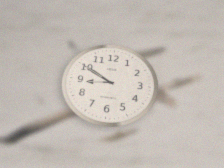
8:50
